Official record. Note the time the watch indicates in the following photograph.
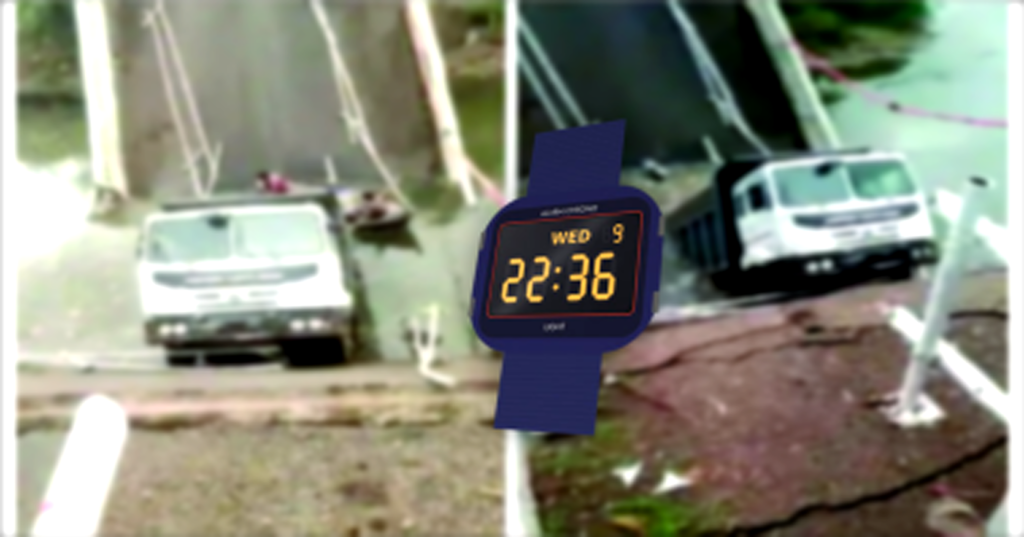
22:36
